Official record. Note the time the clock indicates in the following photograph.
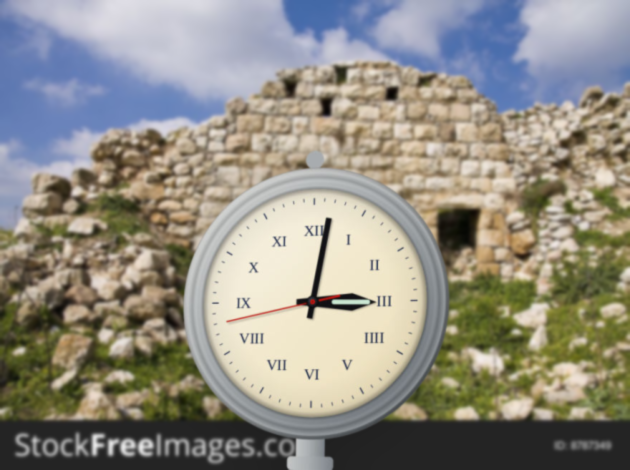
3:01:43
